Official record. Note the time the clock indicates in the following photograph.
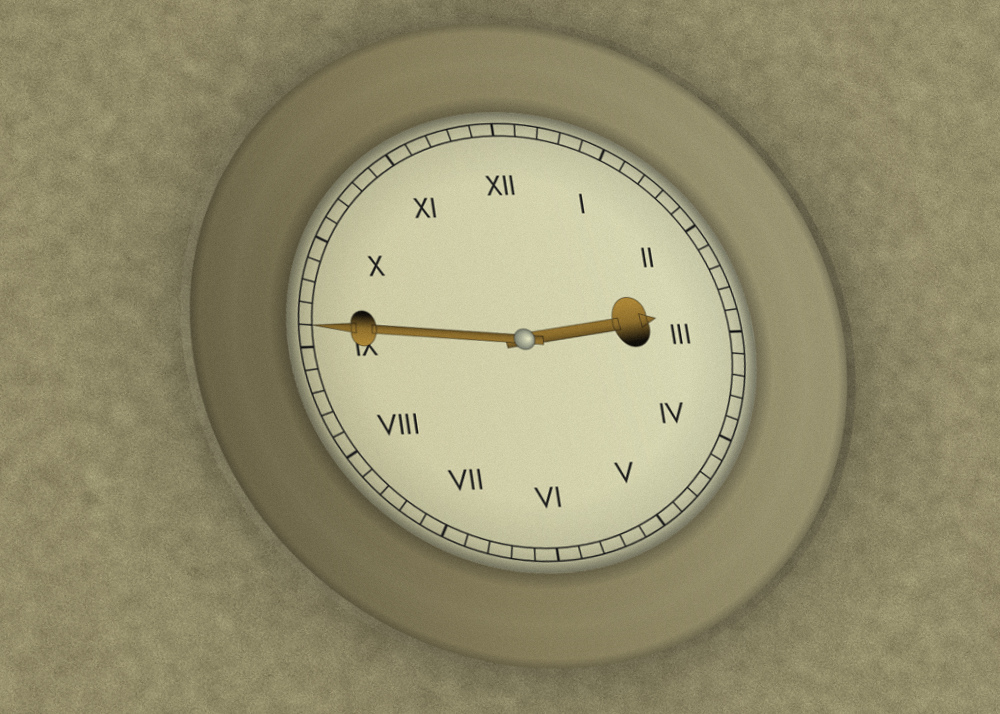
2:46
